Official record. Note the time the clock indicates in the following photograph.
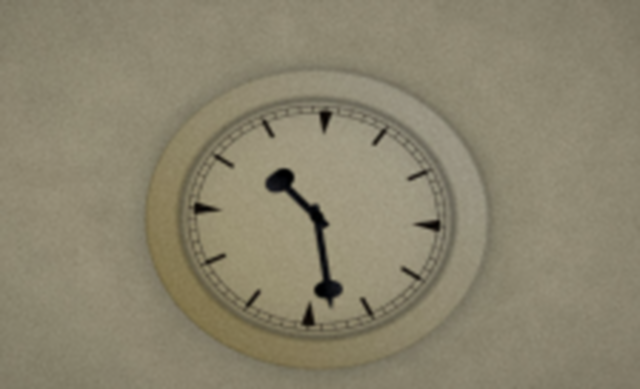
10:28
